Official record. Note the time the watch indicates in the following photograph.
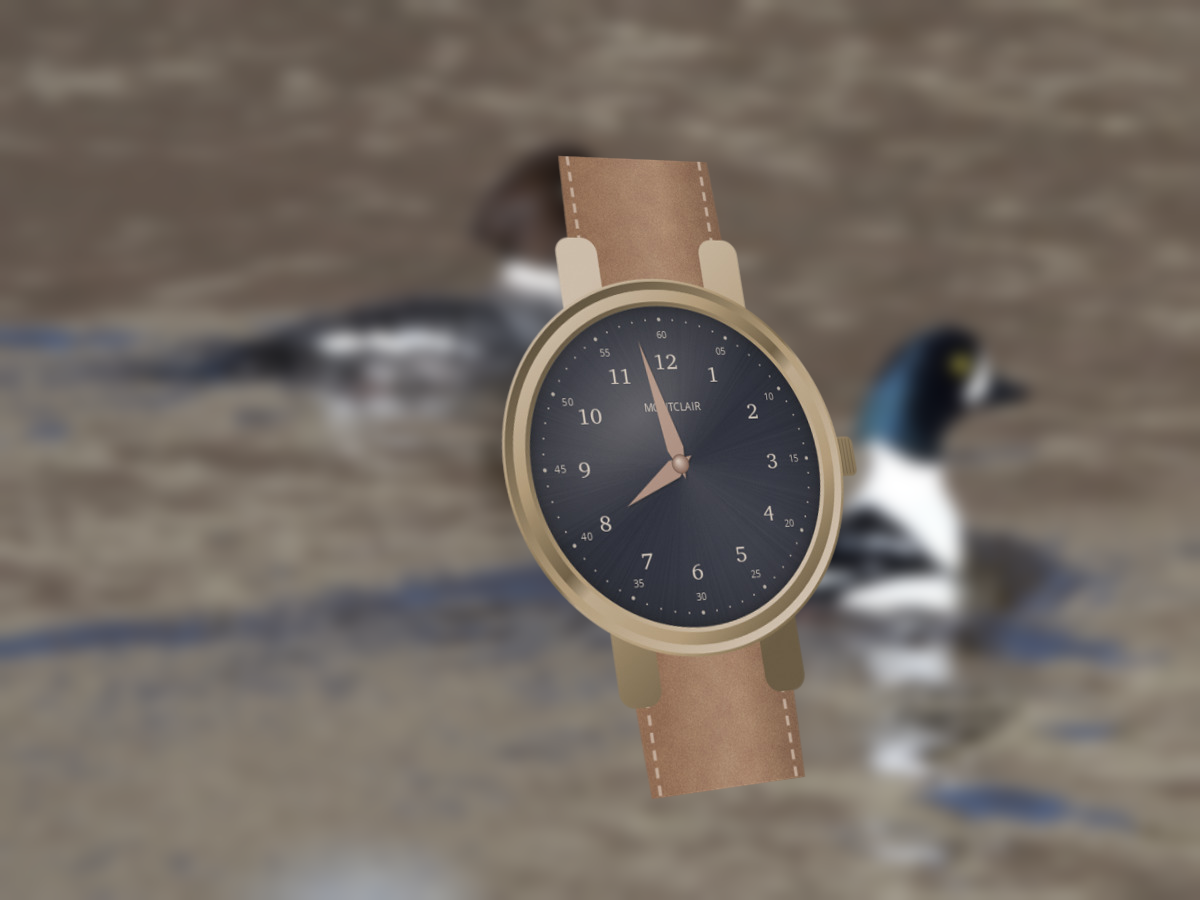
7:58
